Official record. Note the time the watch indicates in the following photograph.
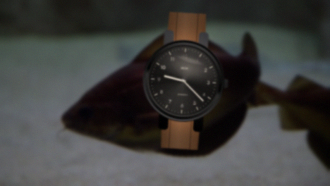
9:22
